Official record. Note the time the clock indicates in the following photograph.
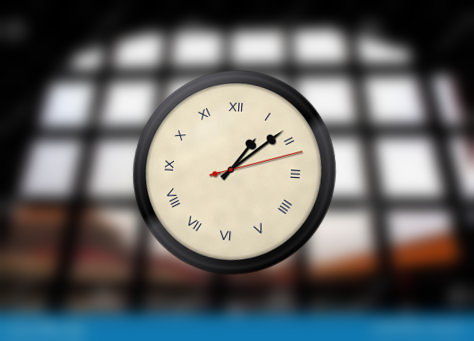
1:08:12
